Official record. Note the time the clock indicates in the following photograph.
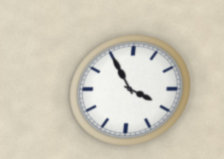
3:55
